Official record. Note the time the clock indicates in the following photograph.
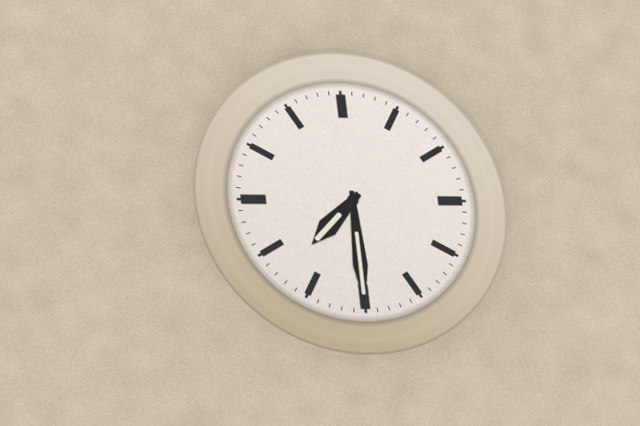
7:30
